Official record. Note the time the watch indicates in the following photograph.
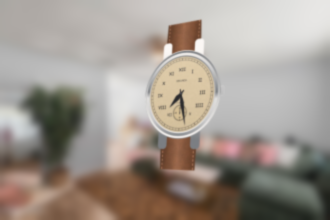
7:28
